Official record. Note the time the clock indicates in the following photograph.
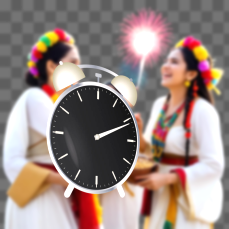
2:11
